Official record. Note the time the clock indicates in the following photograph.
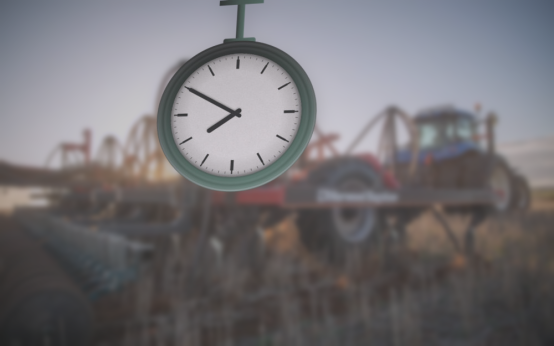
7:50
